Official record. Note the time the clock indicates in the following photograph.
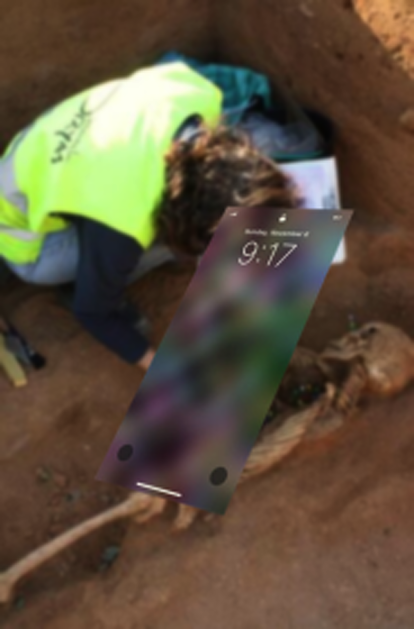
9:17
